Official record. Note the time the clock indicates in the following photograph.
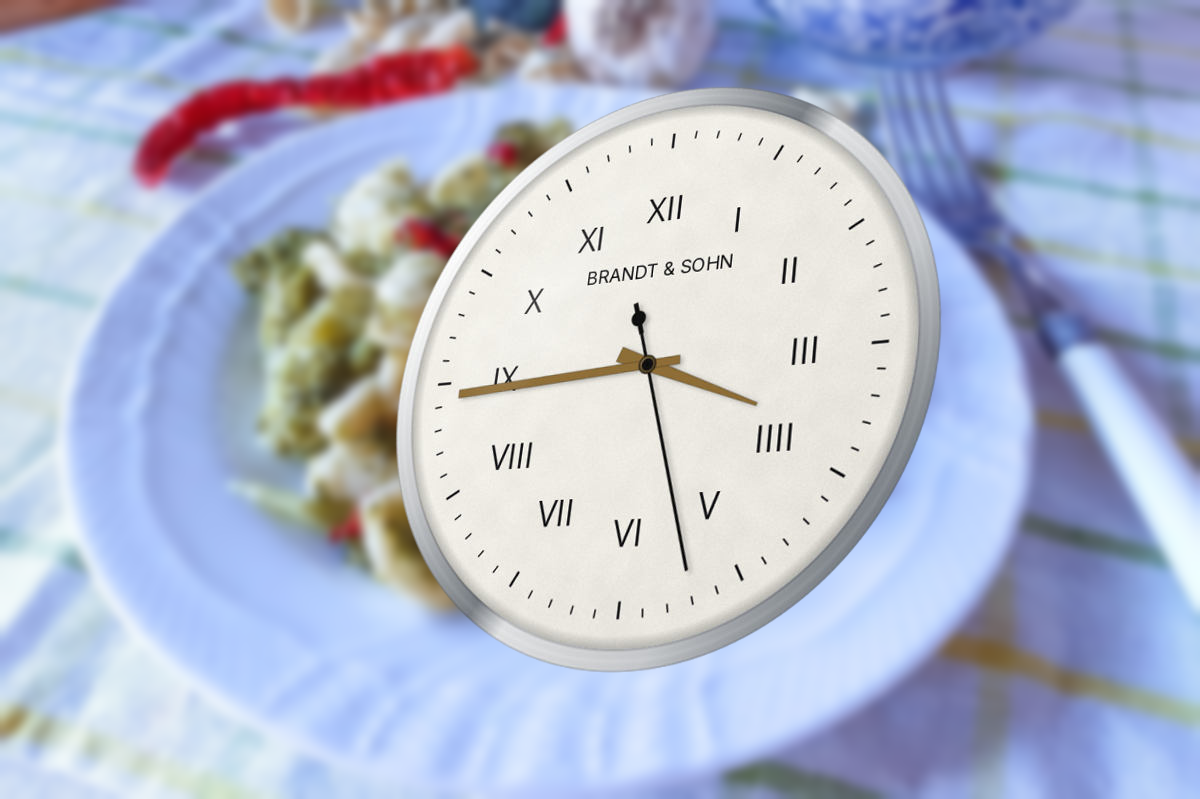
3:44:27
